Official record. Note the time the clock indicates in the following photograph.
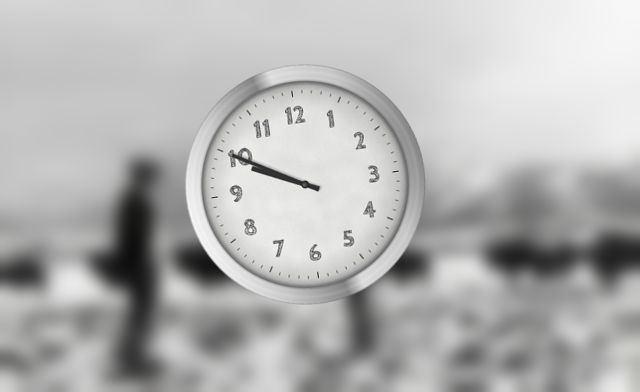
9:50
